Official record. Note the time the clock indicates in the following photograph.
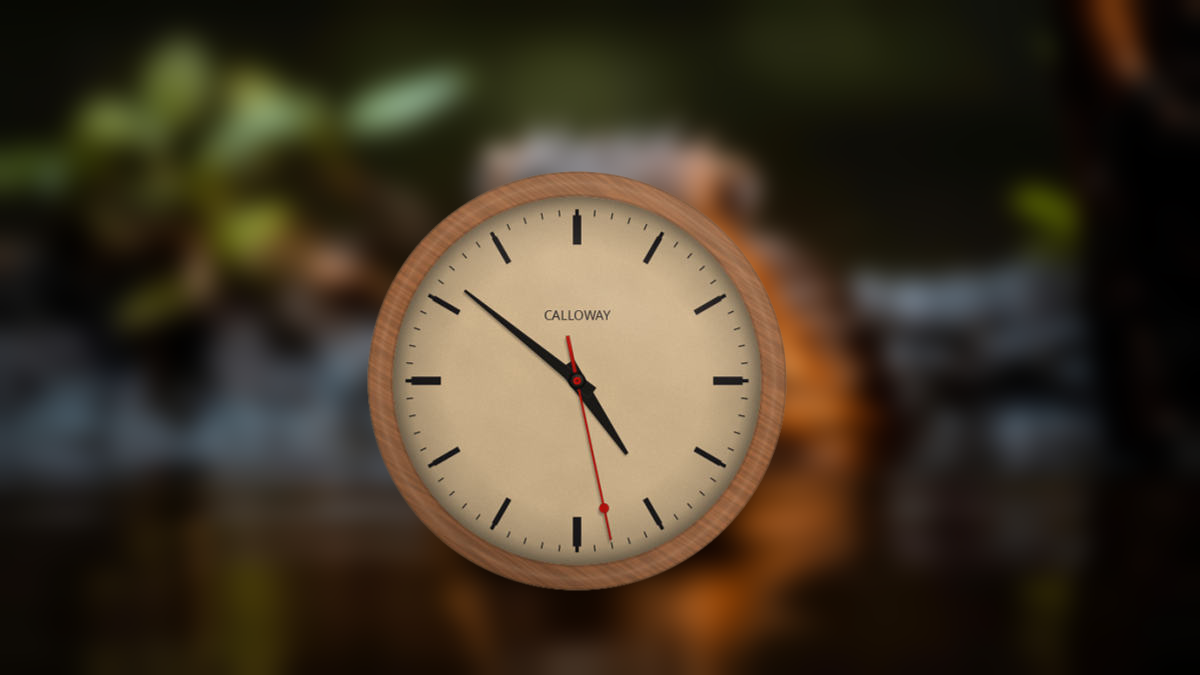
4:51:28
